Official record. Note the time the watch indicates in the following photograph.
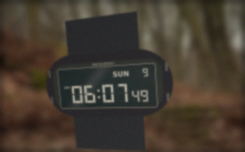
6:07:49
